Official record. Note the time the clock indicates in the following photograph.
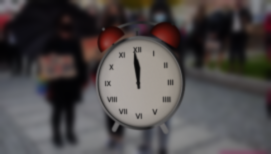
11:59
